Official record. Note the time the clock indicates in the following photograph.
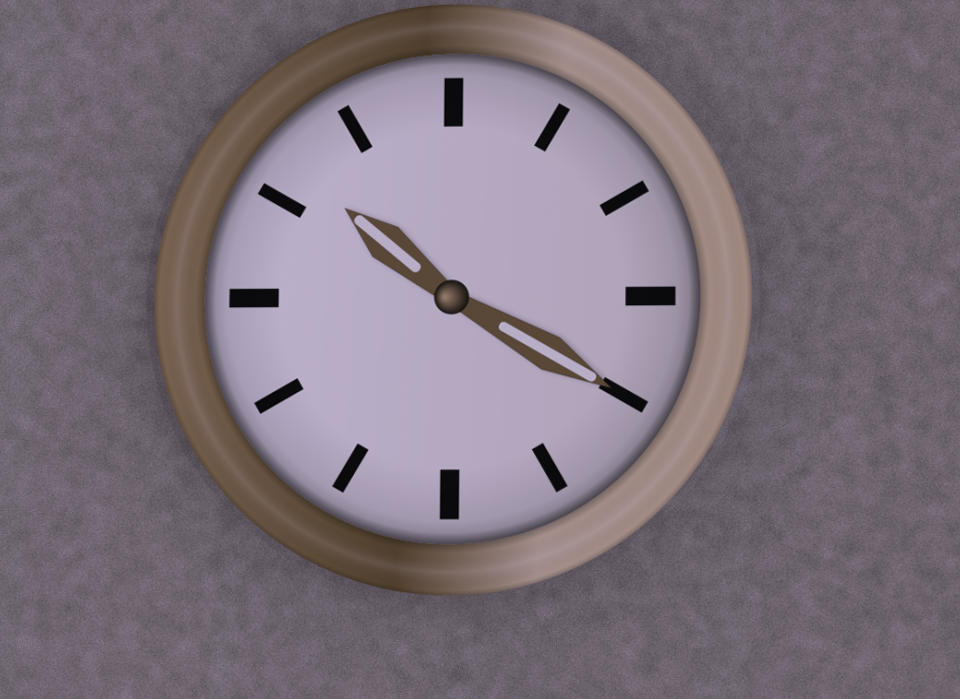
10:20
